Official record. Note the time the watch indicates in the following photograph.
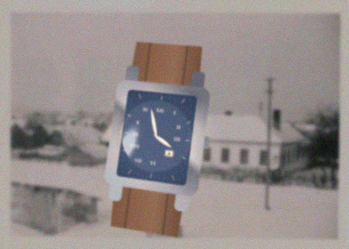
3:57
